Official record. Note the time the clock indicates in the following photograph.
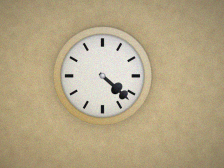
4:22
